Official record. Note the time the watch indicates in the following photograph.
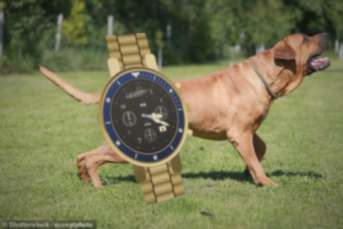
3:20
